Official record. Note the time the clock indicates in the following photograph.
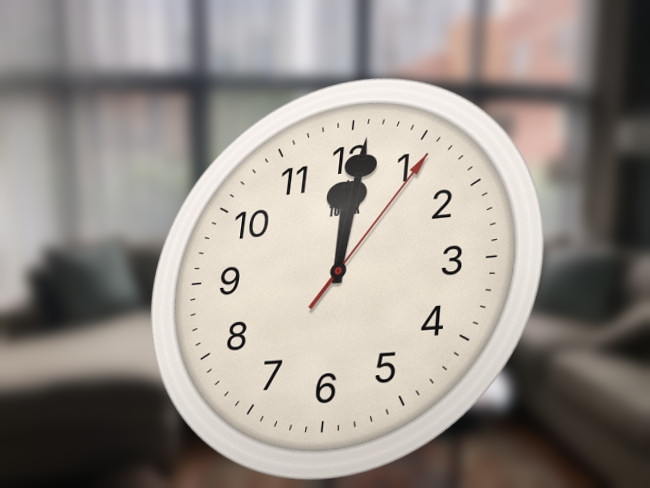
12:01:06
